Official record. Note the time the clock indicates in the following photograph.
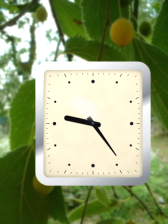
9:24
